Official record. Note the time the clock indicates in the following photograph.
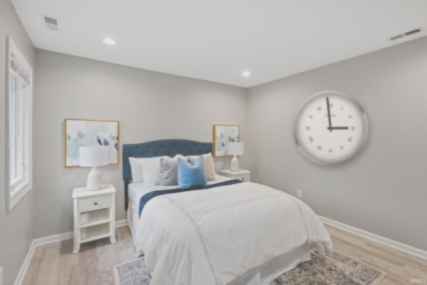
2:59
